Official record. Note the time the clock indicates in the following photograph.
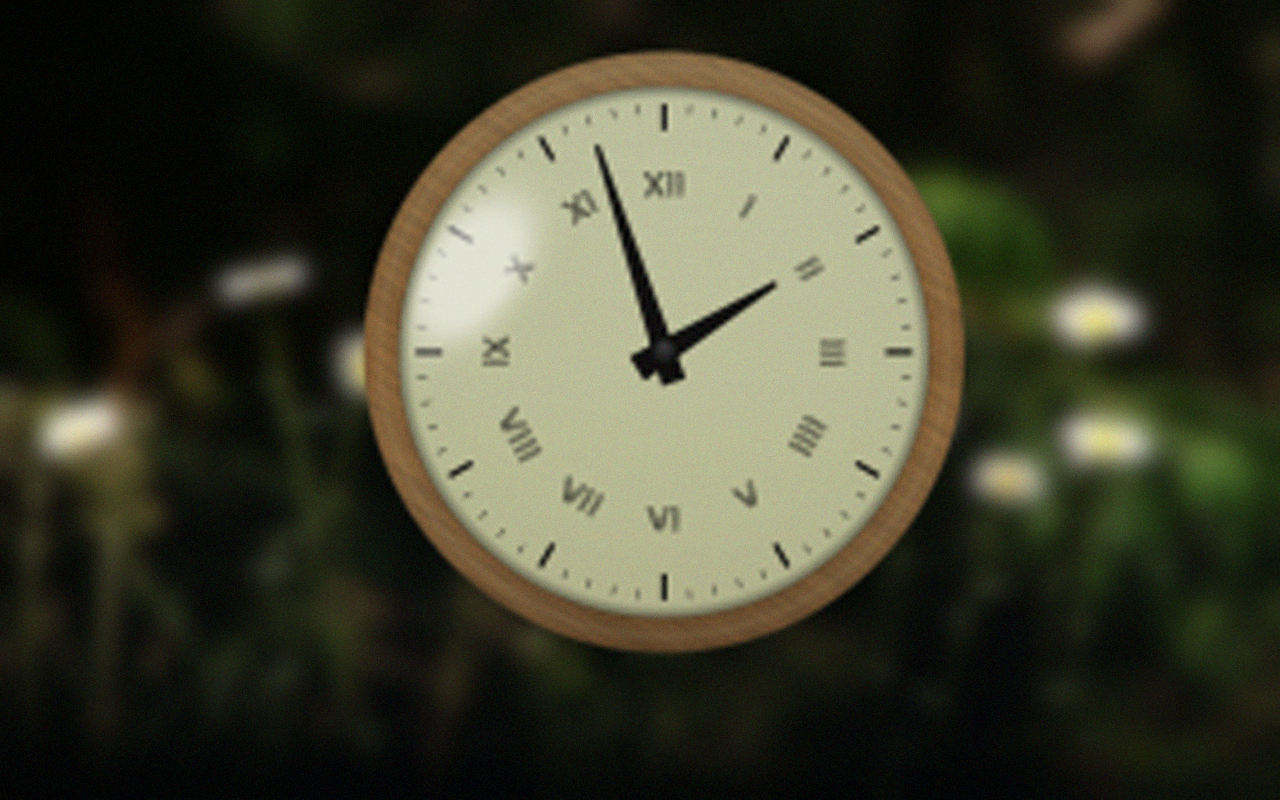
1:57
